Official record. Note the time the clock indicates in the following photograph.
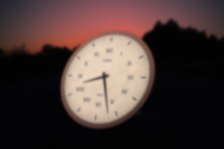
8:27
